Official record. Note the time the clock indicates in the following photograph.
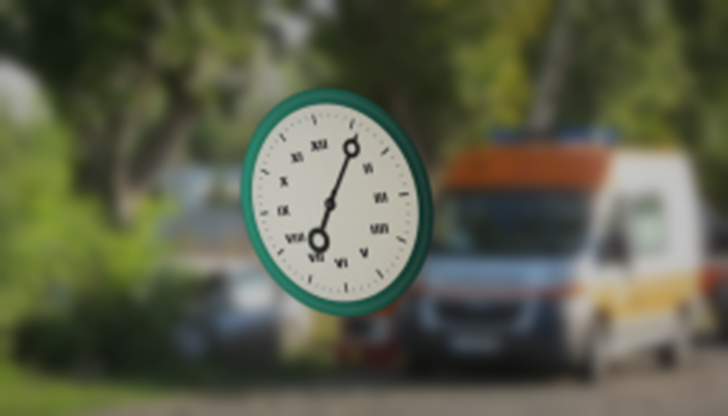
7:06
